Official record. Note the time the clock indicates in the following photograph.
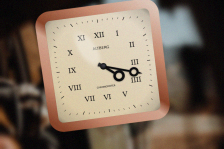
4:18
